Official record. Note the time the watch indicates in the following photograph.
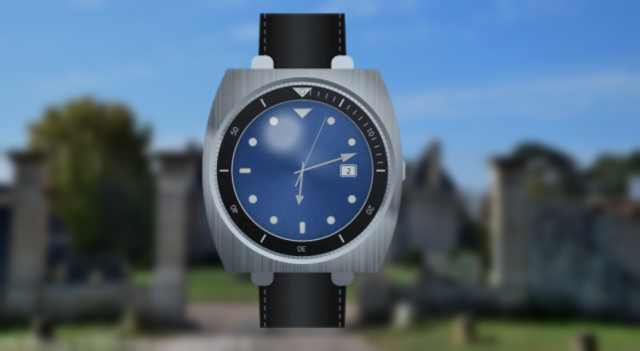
6:12:04
